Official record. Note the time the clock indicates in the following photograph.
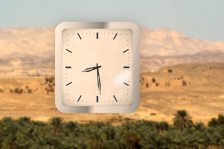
8:29
